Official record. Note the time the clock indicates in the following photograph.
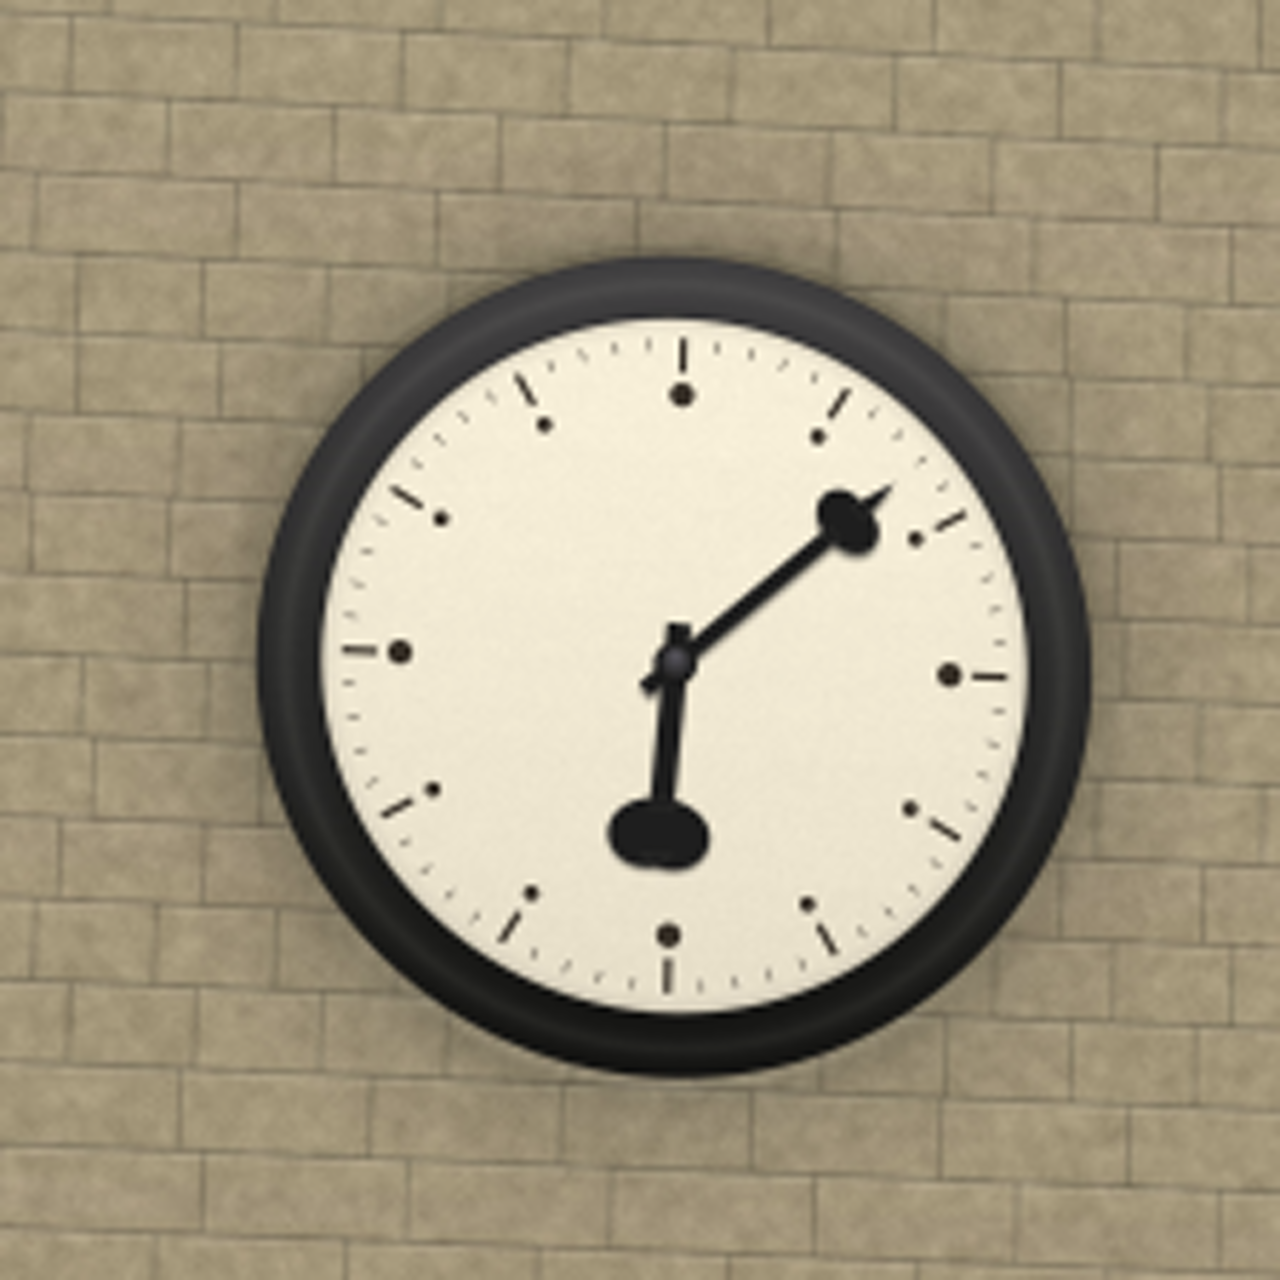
6:08
